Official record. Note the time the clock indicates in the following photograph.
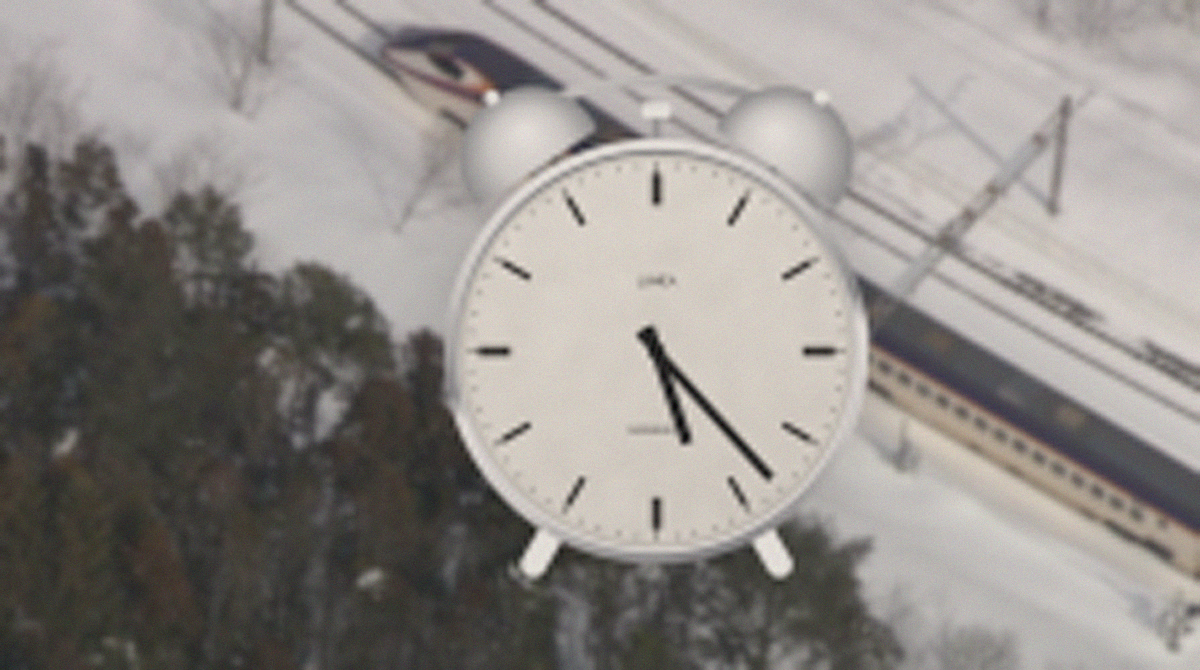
5:23
